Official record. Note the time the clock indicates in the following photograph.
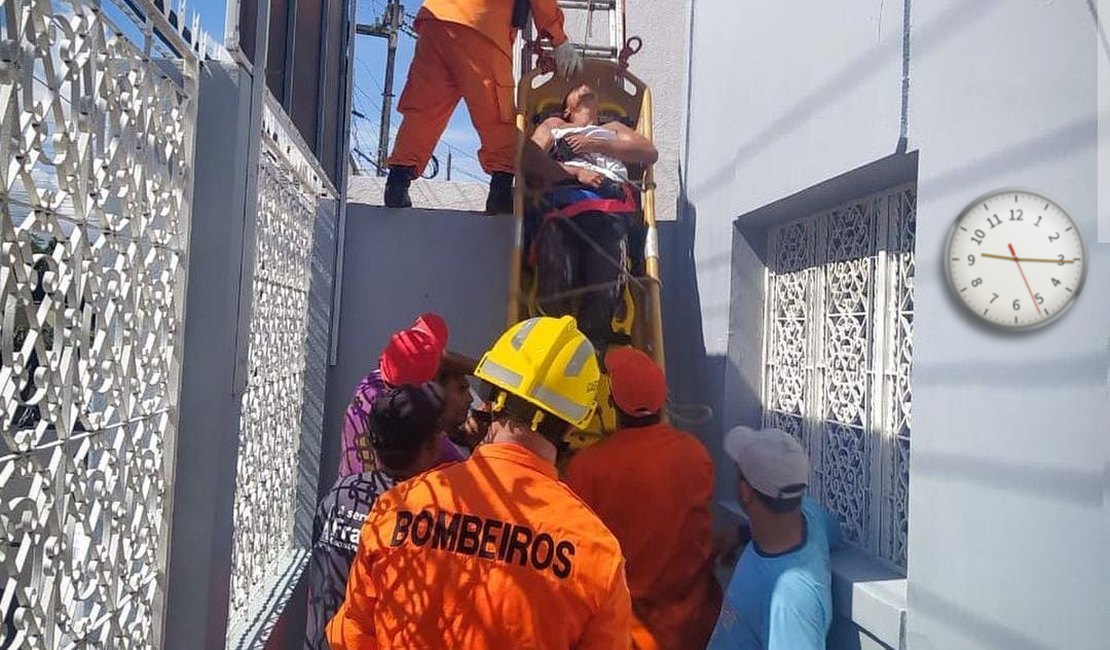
9:15:26
